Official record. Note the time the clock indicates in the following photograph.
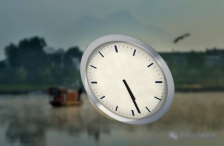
5:28
